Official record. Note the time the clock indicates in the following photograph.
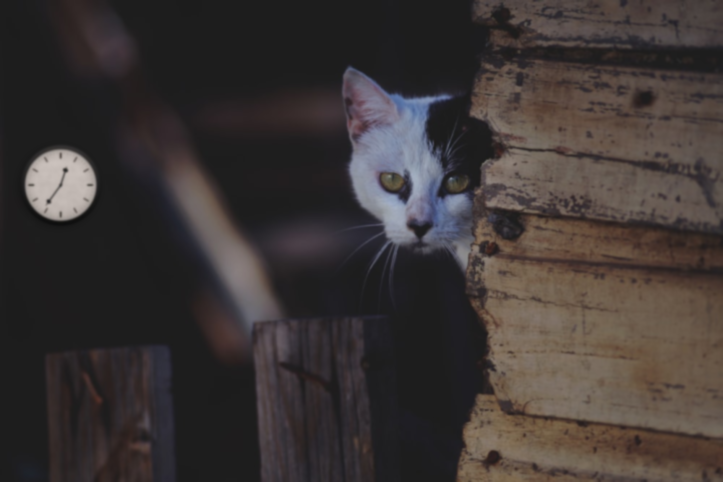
12:36
